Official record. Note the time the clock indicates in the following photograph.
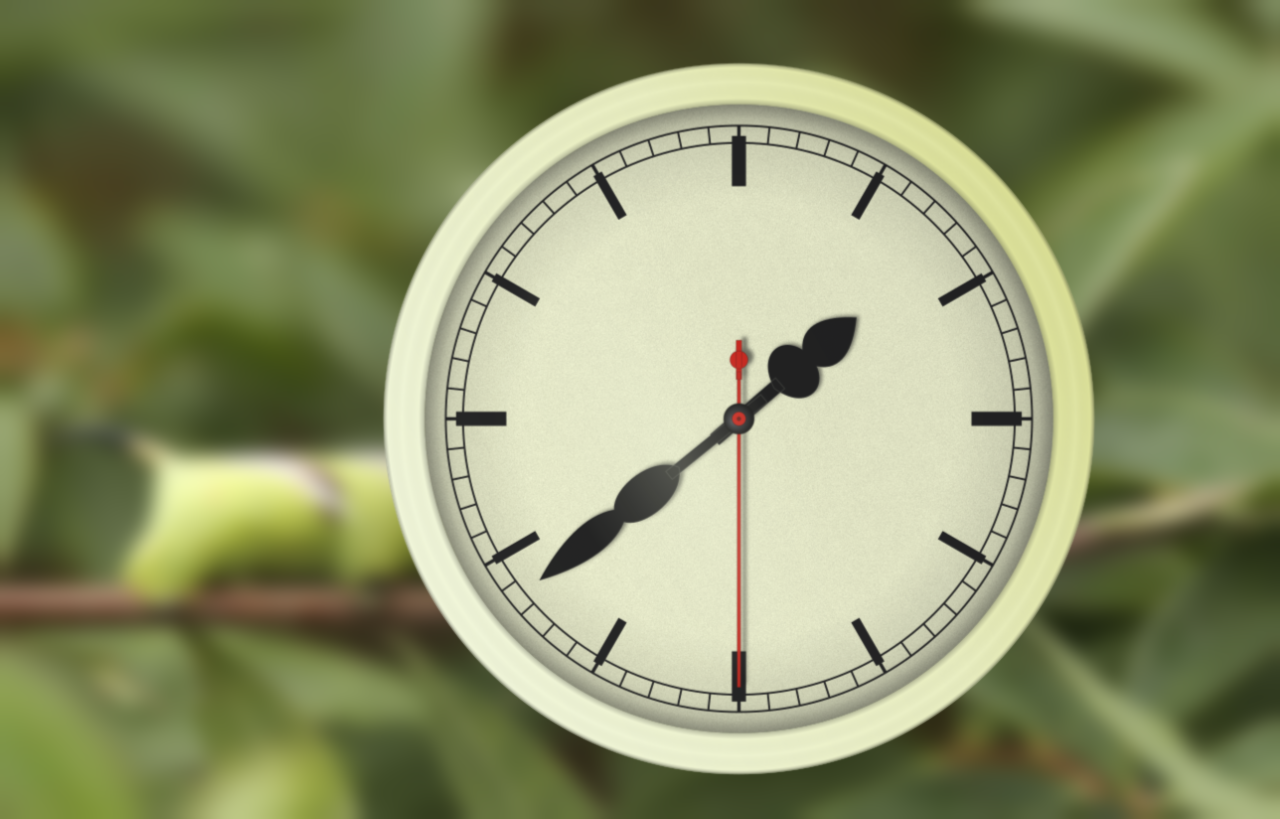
1:38:30
